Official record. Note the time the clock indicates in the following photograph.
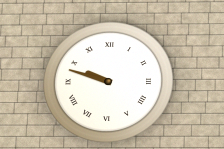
9:48
